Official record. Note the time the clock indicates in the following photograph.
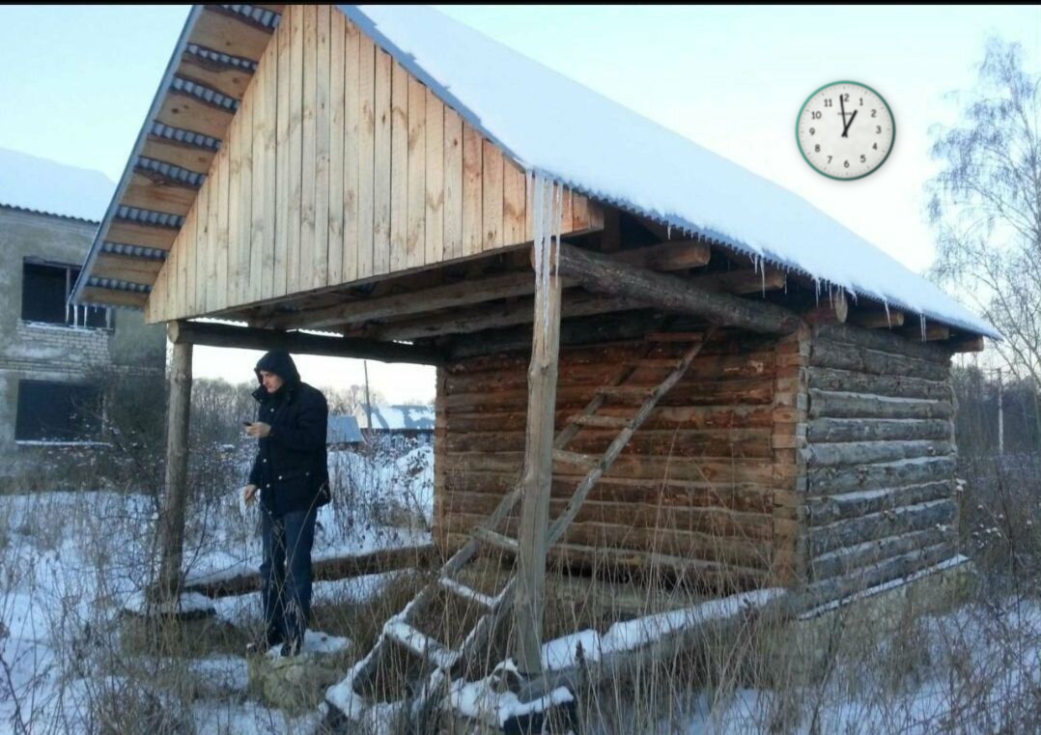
12:59
